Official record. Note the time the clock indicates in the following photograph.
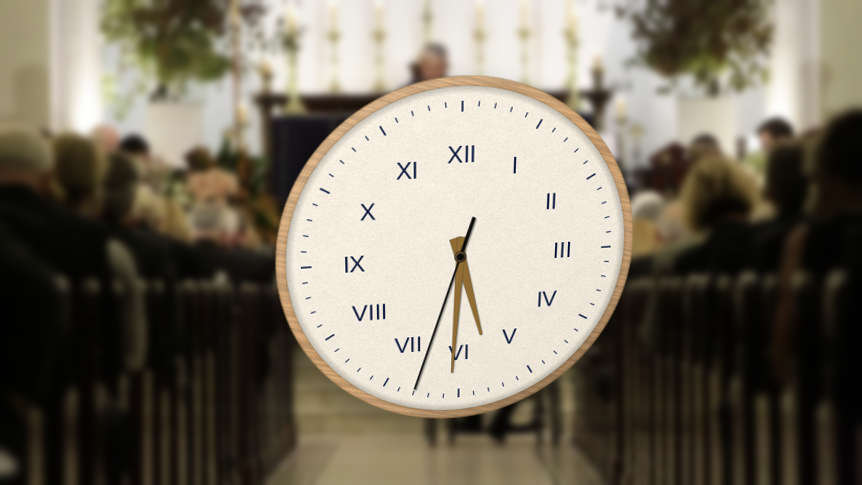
5:30:33
